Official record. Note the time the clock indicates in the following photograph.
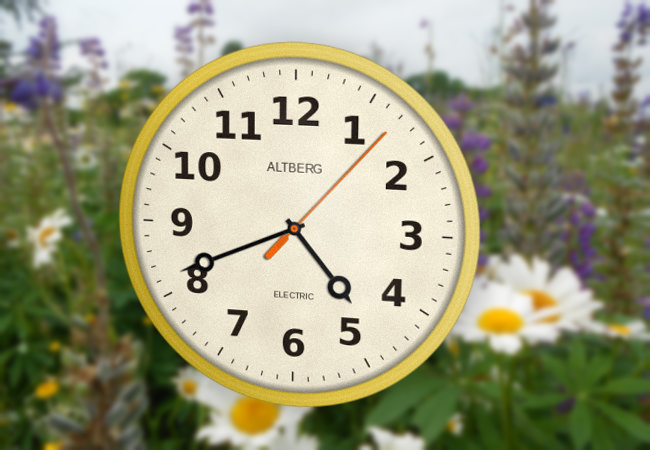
4:41:07
